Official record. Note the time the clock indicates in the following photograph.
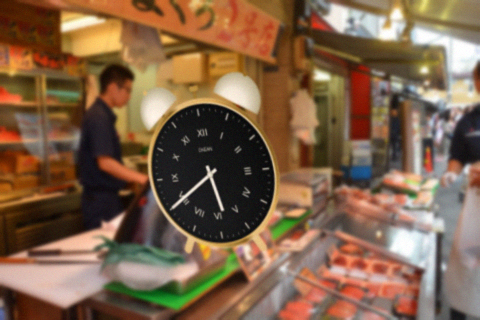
5:40
